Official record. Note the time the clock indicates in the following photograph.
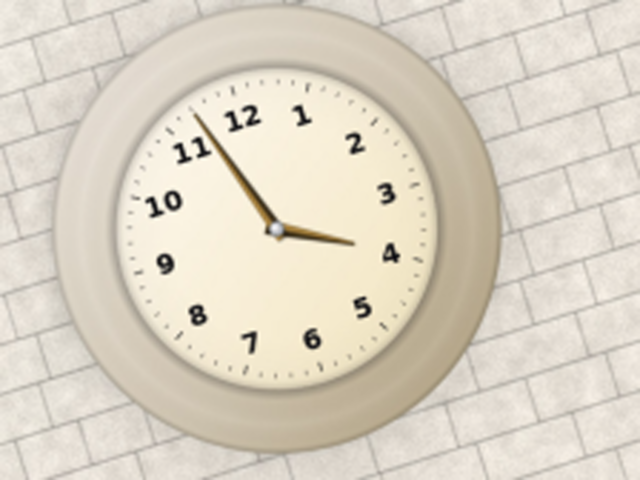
3:57
